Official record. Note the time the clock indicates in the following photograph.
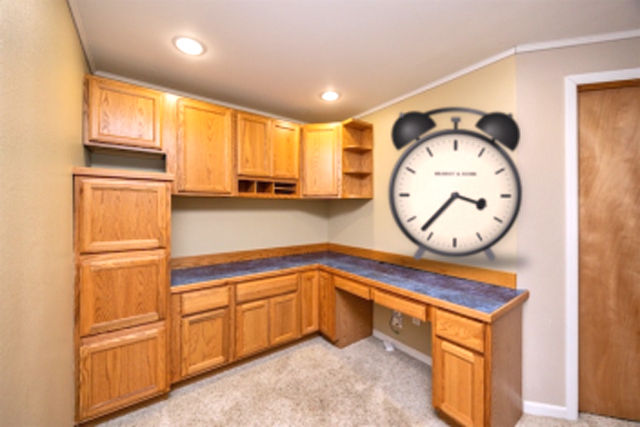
3:37
